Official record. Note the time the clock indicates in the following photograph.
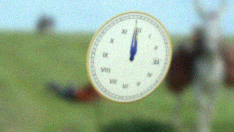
11:59
